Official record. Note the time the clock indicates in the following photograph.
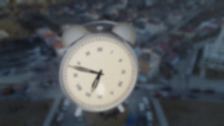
6:48
